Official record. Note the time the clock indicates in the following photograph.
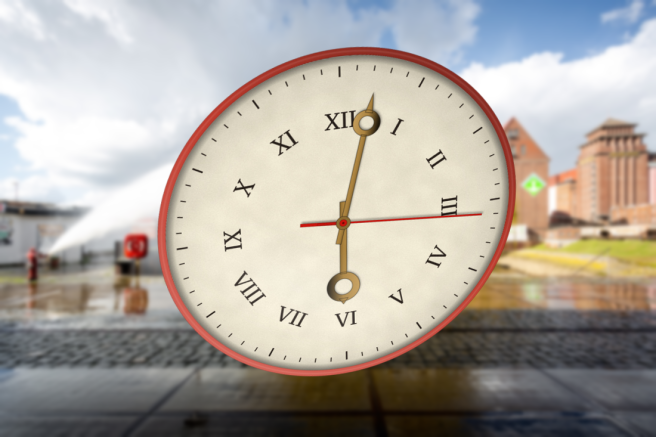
6:02:16
